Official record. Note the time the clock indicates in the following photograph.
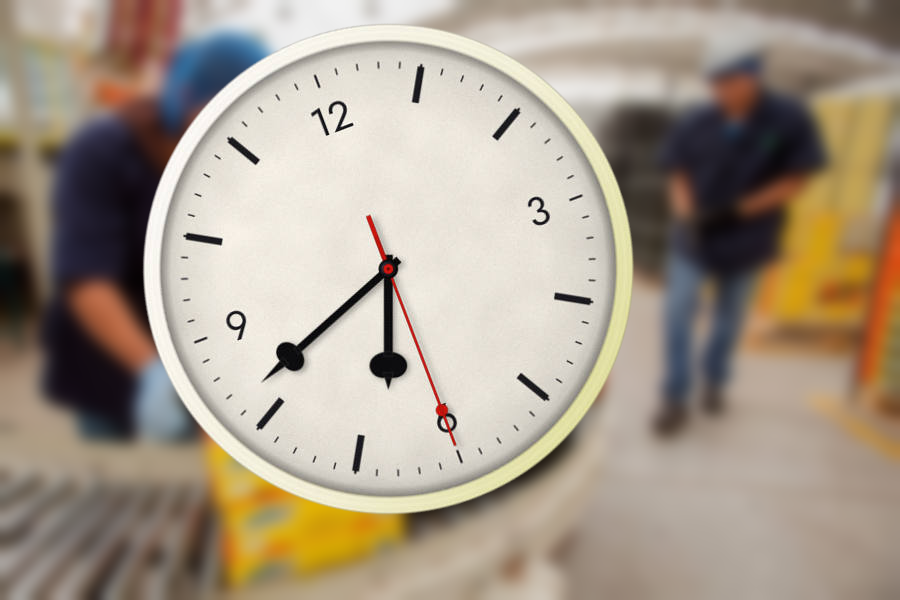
6:41:30
